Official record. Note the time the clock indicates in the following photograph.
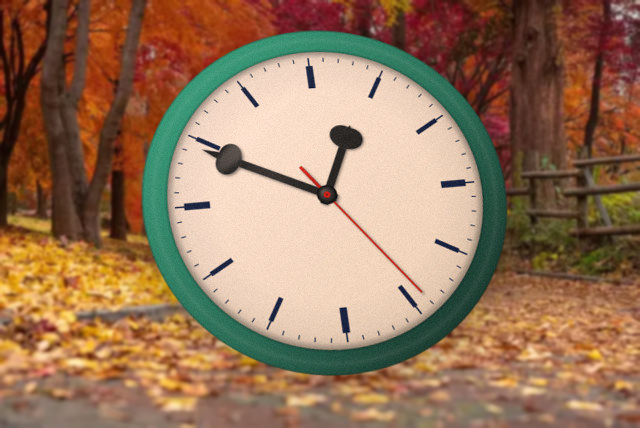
12:49:24
